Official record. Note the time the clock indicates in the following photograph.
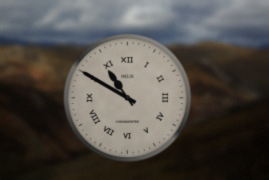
10:50
